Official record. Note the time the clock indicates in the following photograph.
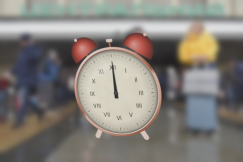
12:00
